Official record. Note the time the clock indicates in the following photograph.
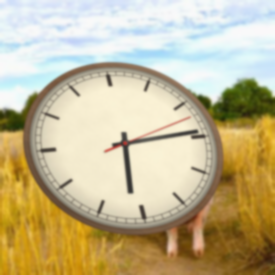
6:14:12
